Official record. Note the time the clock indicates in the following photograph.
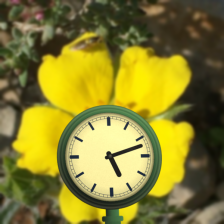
5:12
